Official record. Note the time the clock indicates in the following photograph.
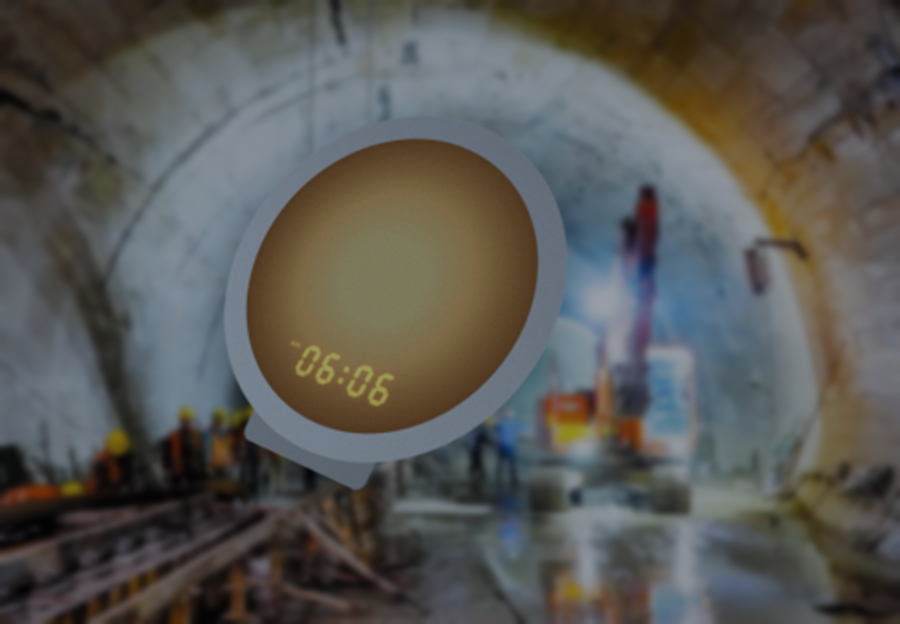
6:06
